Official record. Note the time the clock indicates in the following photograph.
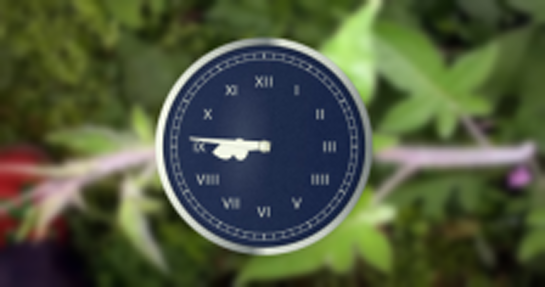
8:46
